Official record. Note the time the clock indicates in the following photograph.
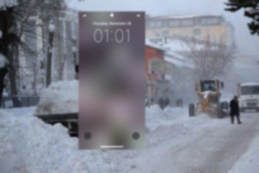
1:01
